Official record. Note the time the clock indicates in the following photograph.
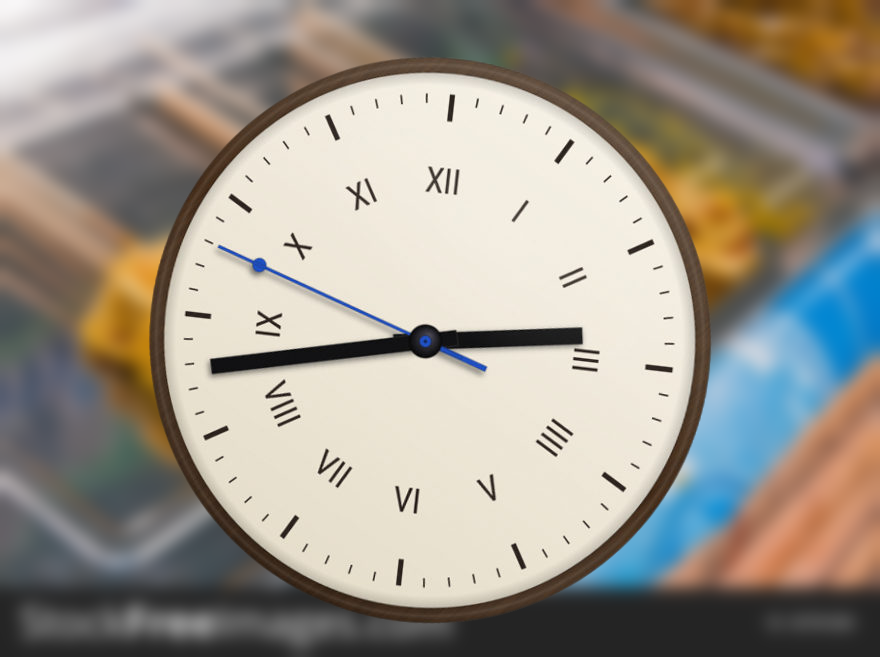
2:42:48
